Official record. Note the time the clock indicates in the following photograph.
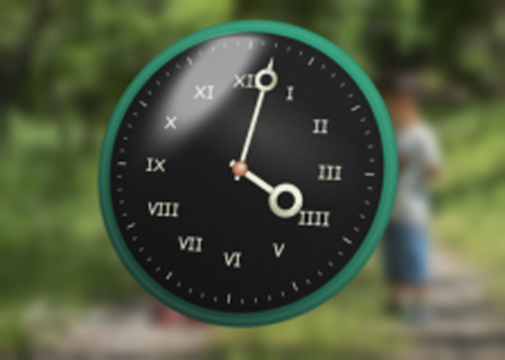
4:02
